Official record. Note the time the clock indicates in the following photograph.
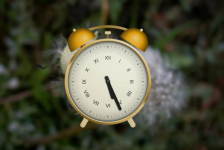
5:26
